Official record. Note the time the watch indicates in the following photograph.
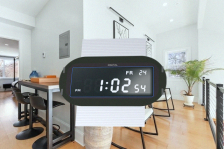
1:02:54
